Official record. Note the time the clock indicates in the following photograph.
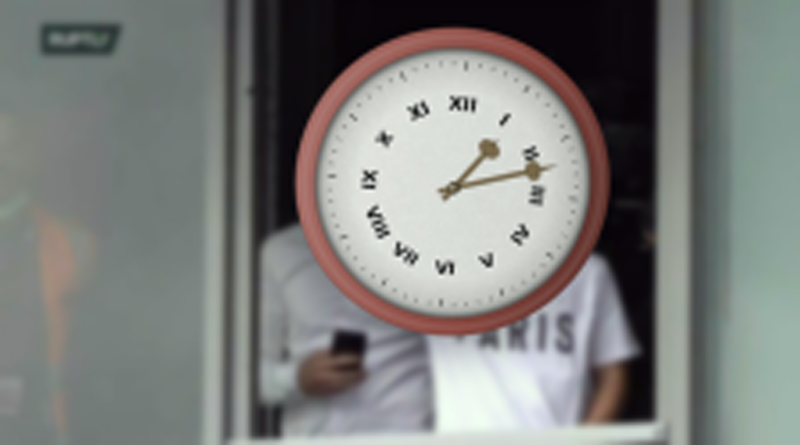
1:12
